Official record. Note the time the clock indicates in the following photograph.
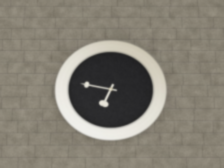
6:47
